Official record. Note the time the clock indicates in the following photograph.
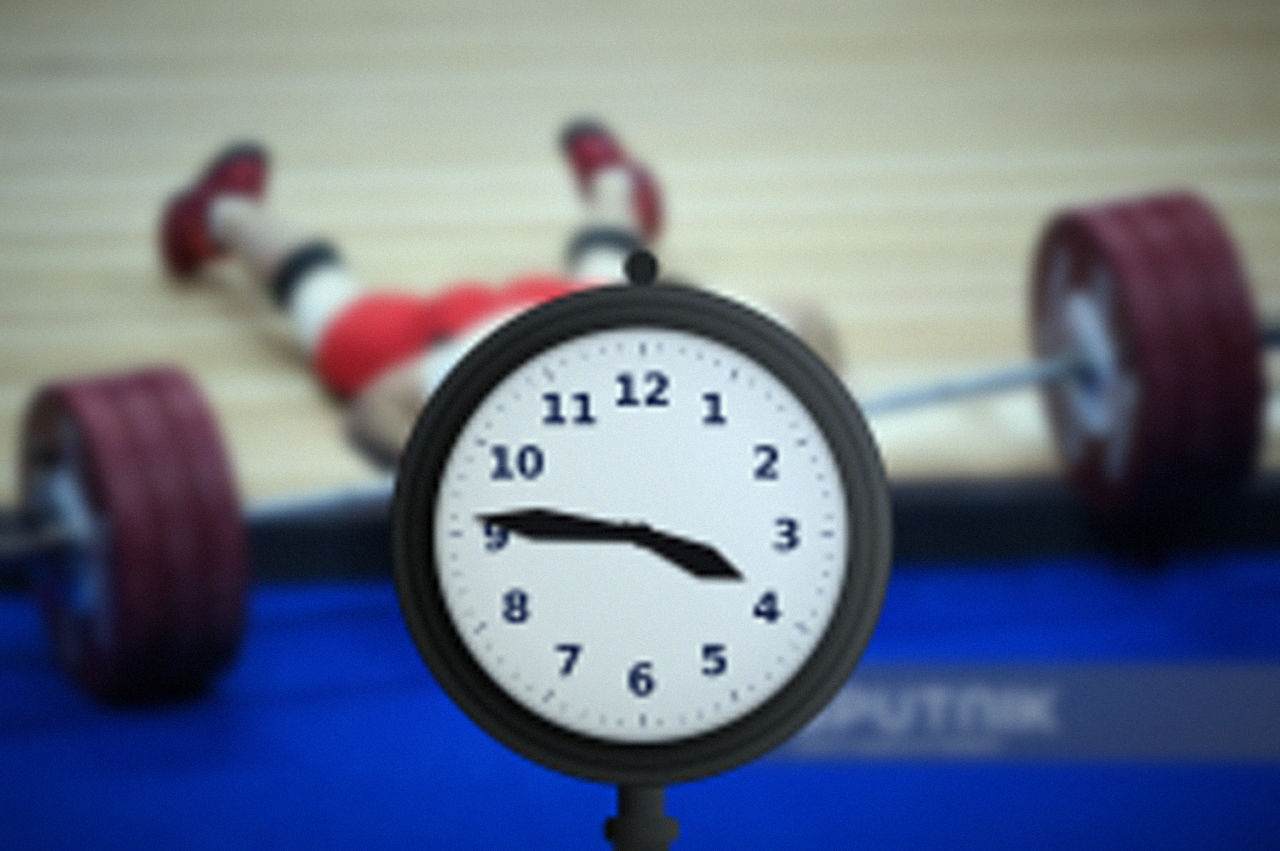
3:46
